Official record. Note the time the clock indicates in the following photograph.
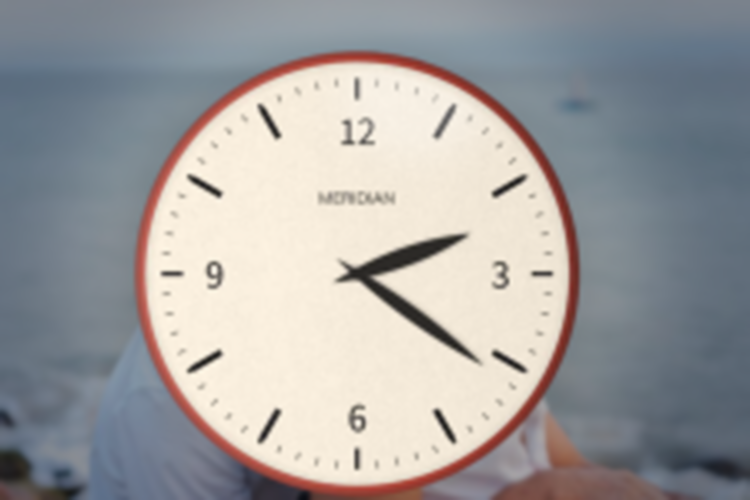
2:21
